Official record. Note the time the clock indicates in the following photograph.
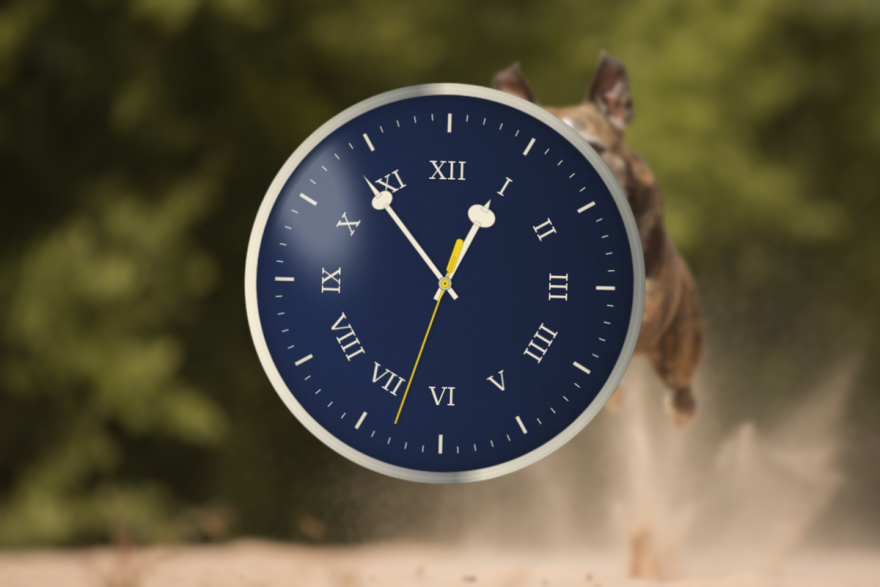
12:53:33
